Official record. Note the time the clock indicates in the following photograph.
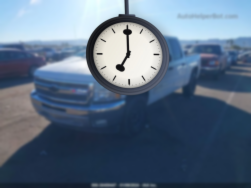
7:00
